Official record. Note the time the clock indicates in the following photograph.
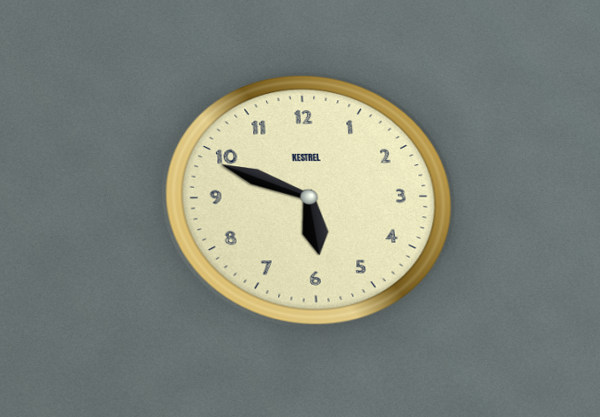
5:49
